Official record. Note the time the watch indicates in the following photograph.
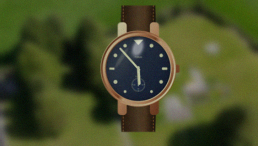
5:53
